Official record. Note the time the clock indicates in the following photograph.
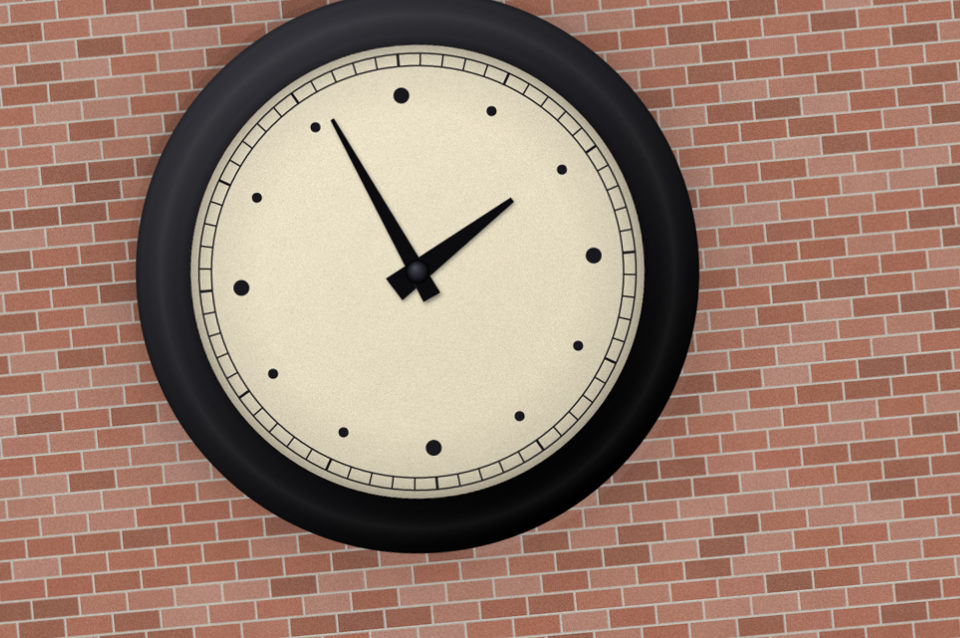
1:56
